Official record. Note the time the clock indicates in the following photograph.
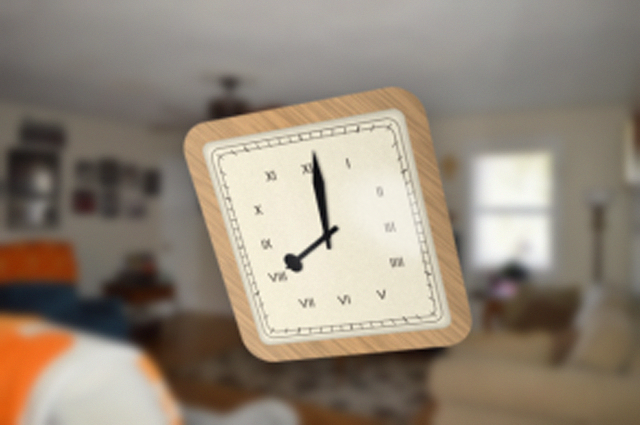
8:01
